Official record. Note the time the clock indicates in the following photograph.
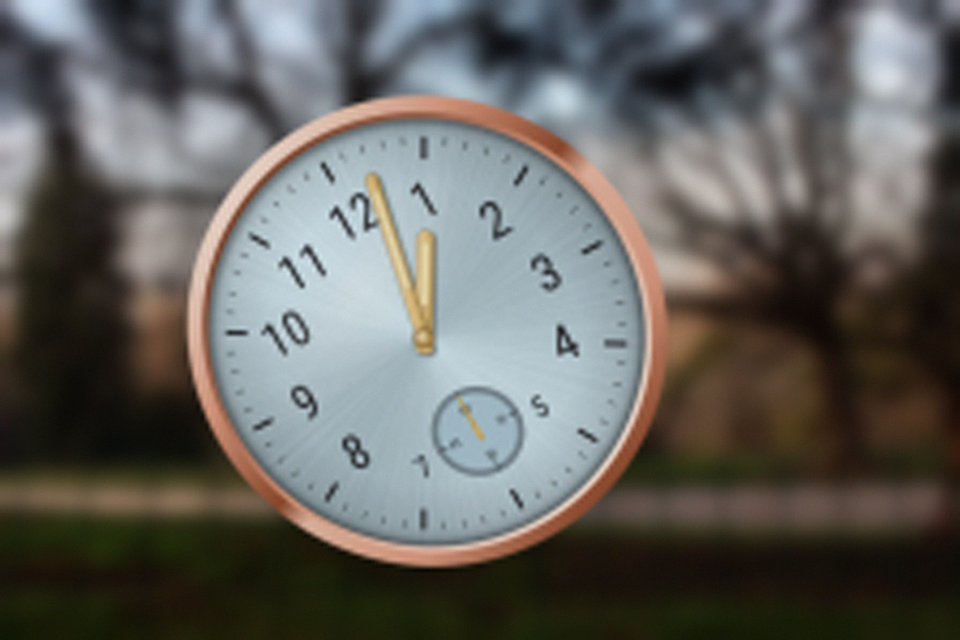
1:02
